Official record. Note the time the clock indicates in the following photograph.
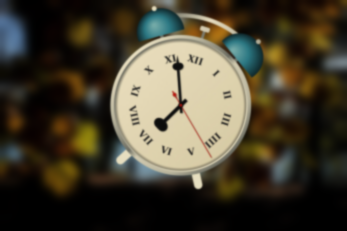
6:56:22
